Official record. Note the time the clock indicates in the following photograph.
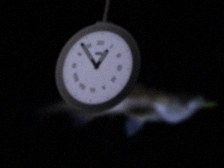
12:53
